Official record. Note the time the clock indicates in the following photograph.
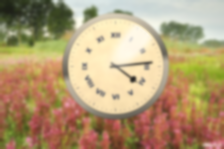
4:14
